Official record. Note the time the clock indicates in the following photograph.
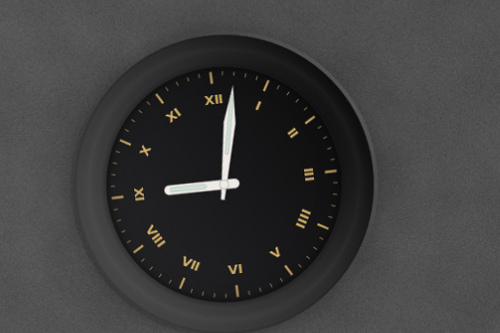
9:02
